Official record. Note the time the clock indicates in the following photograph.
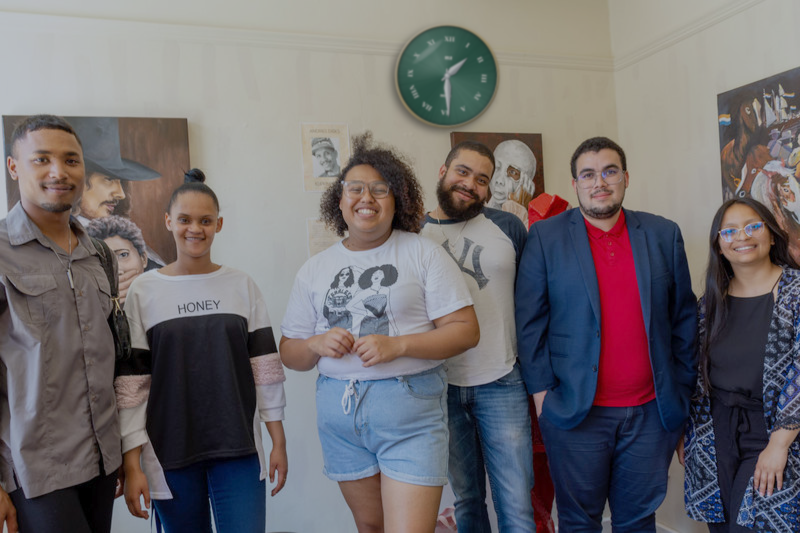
1:29
